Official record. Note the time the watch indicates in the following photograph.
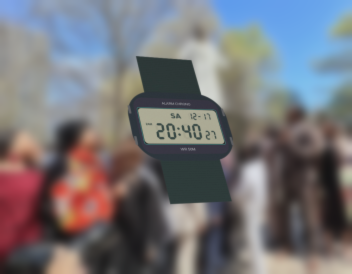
20:40:27
